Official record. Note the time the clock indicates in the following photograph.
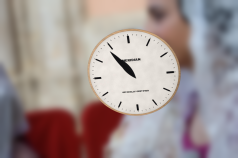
10:54
